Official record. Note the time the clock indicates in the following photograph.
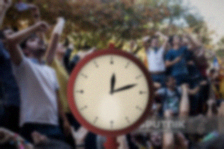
12:12
